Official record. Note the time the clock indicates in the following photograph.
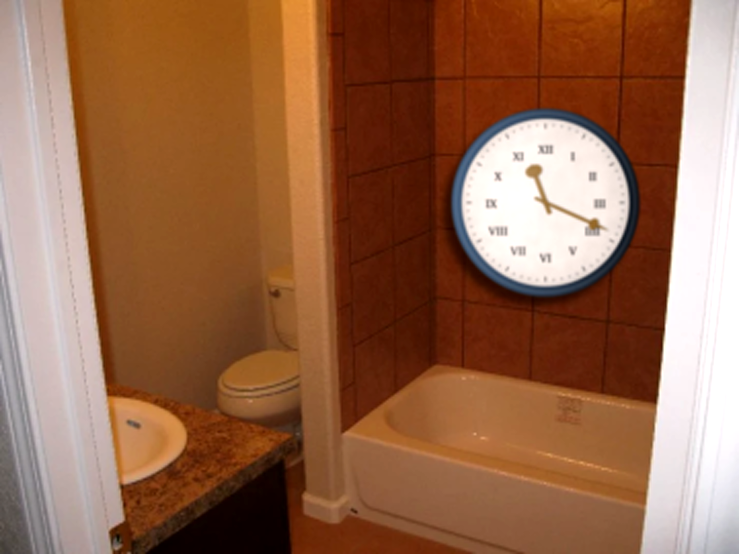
11:19
